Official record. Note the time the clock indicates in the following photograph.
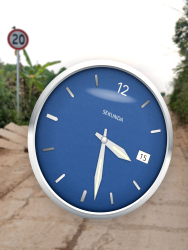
3:28
